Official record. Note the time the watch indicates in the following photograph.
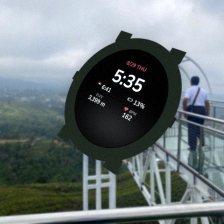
5:35
